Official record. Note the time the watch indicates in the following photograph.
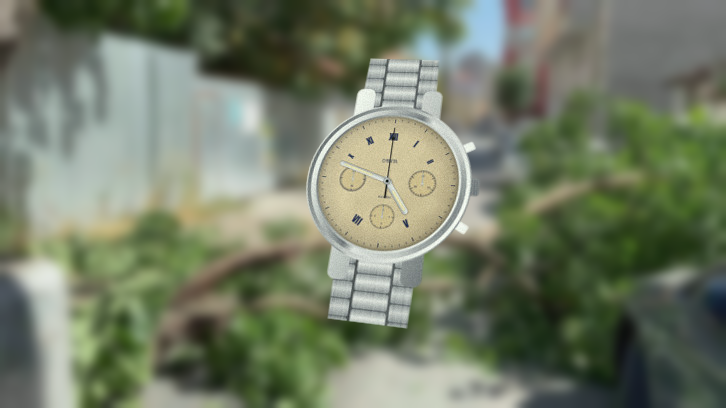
4:48
